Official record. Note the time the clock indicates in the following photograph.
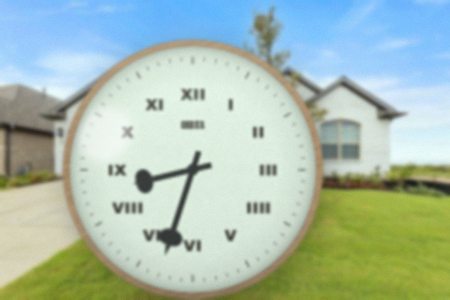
8:33
